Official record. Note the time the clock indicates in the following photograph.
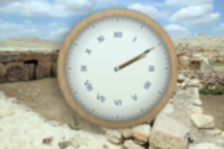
2:10
